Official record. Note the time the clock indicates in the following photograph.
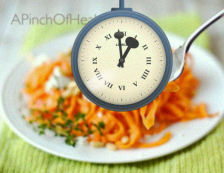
12:59
